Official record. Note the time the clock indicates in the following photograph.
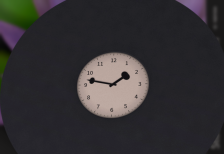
1:47
